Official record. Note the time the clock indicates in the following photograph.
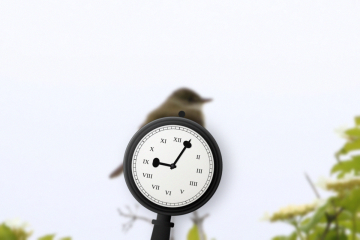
9:04
